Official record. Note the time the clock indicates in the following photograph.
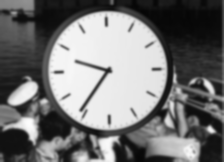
9:36
